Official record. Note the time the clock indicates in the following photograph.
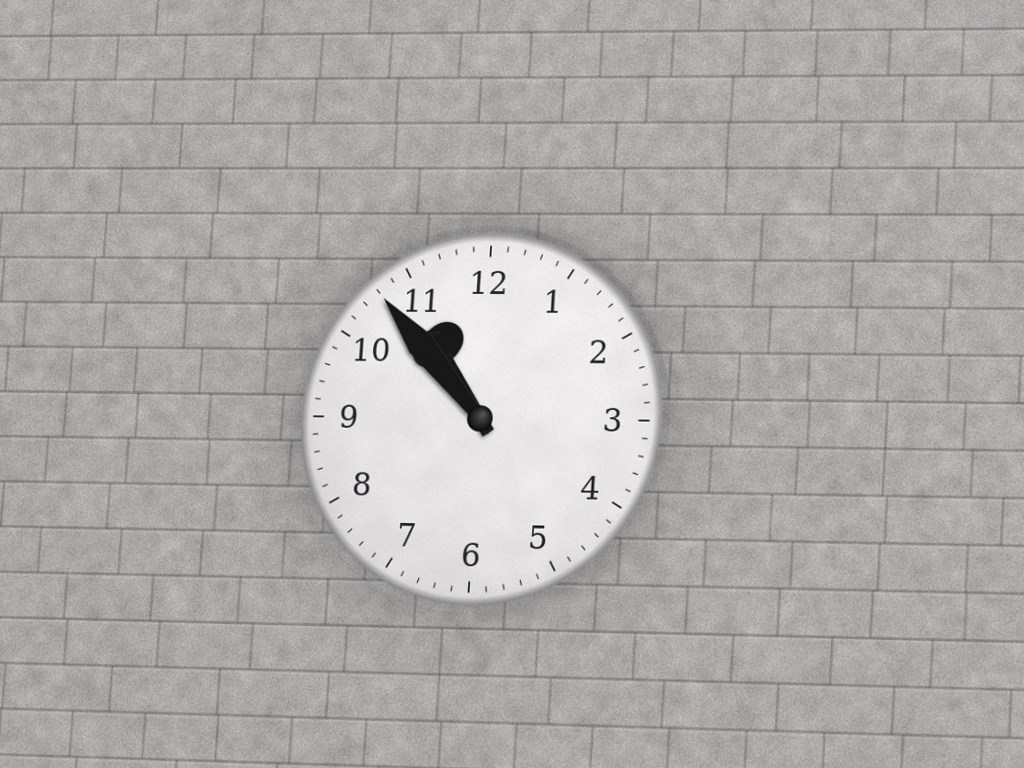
10:53
